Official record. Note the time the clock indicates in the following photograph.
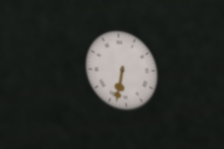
6:33
